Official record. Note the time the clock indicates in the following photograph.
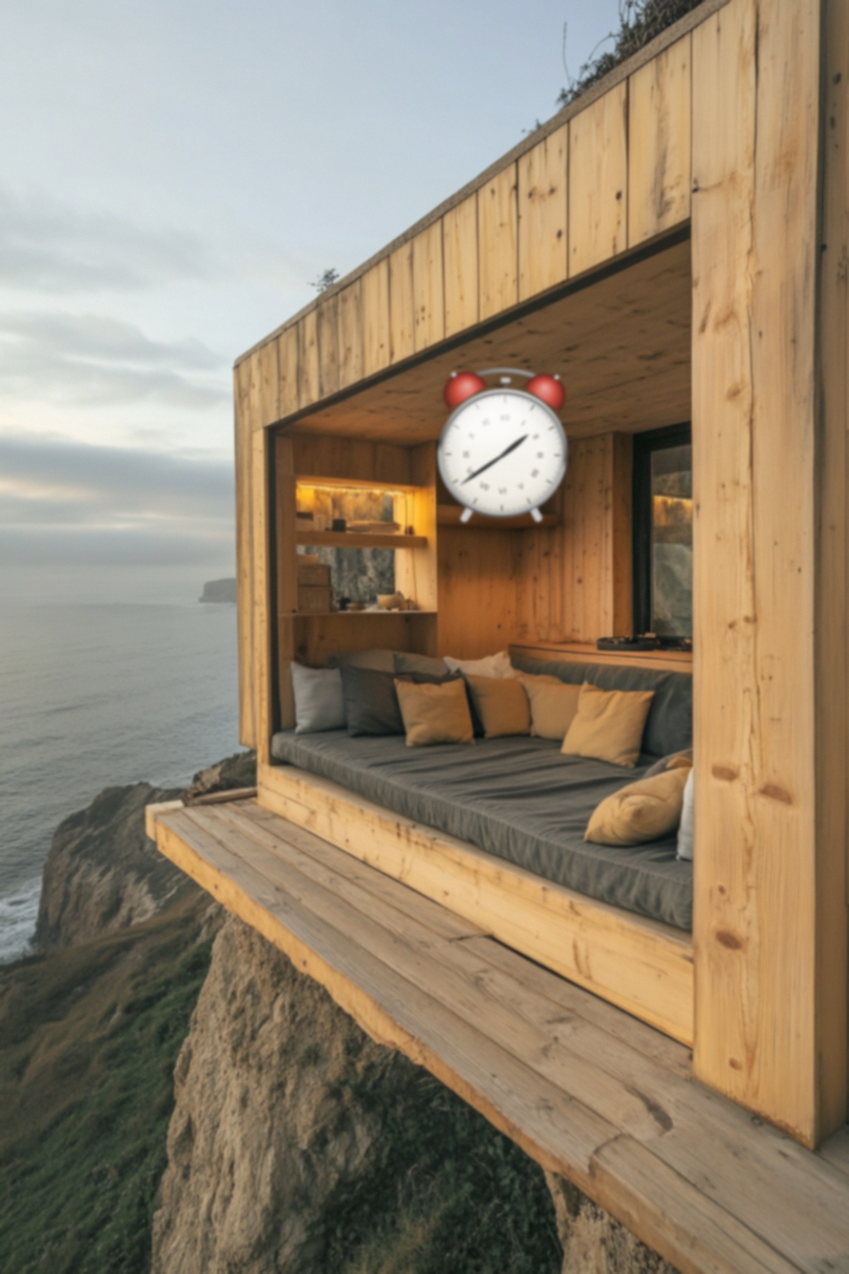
1:39
